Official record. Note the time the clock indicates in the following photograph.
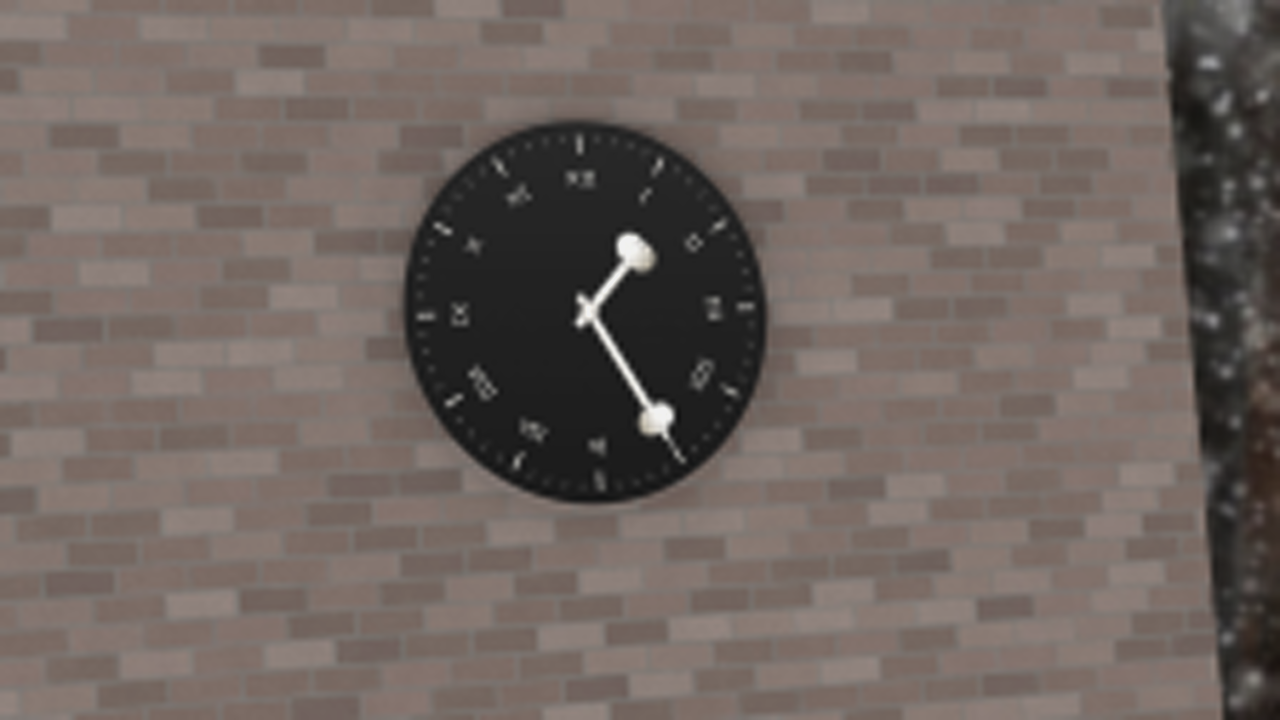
1:25
